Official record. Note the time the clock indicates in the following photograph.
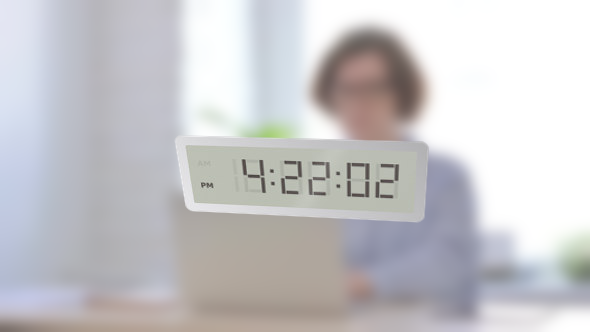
4:22:02
